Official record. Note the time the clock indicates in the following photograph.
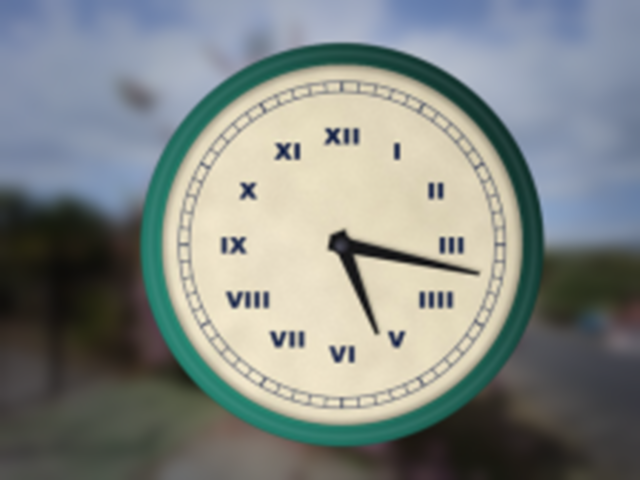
5:17
